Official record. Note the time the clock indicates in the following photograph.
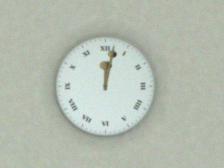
12:02
